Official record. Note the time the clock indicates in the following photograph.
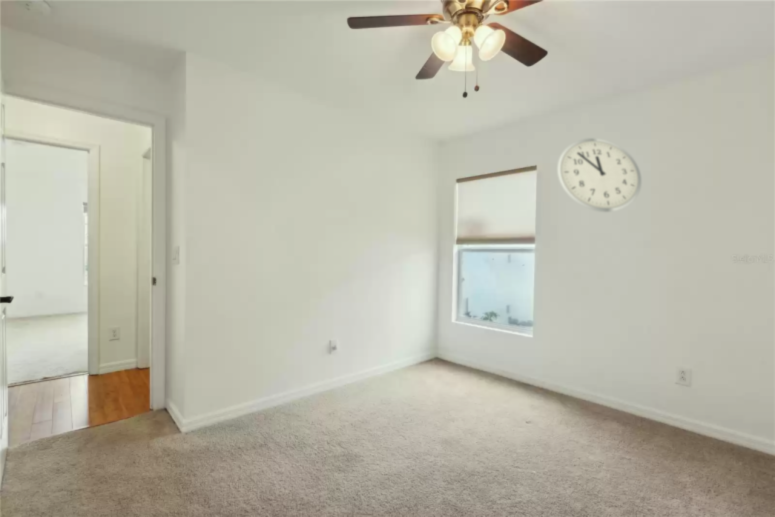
11:53
